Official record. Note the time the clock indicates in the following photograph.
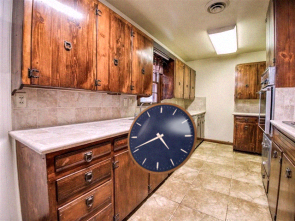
4:41
